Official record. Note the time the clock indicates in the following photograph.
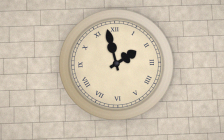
1:58
